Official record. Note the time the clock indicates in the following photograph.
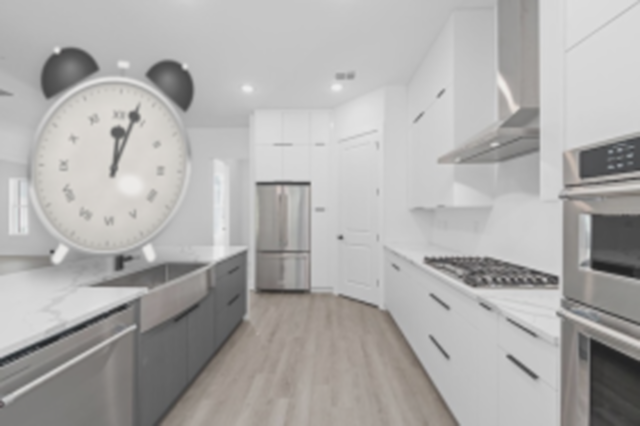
12:03
